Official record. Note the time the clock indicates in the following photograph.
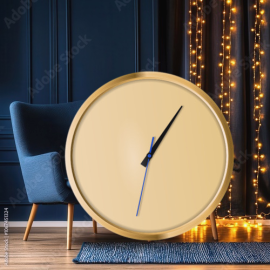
1:05:32
